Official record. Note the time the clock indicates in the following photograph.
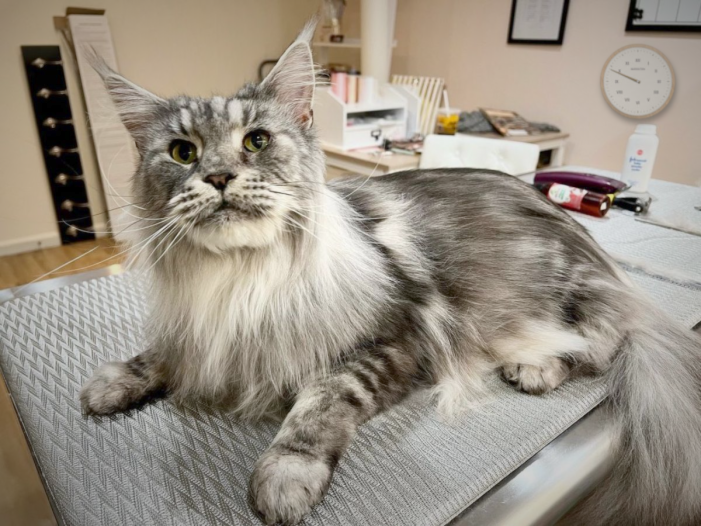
9:49
